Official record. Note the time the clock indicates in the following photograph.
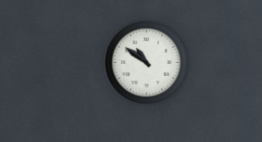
10:51
